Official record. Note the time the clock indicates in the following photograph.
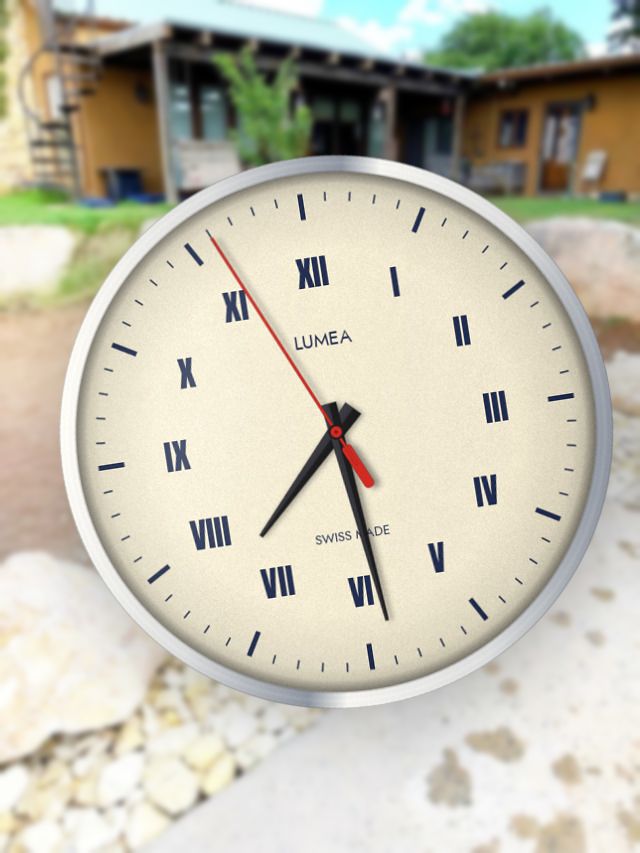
7:28:56
